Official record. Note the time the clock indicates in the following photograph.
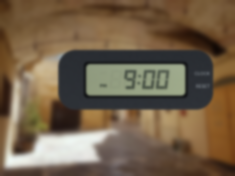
9:00
